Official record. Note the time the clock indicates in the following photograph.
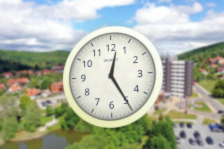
12:25
